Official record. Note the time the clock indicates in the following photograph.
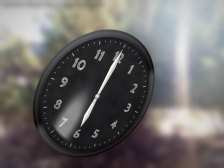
6:00
